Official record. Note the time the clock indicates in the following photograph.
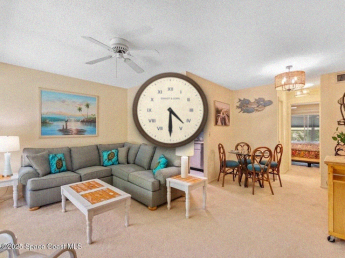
4:30
